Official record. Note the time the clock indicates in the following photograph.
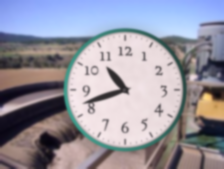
10:42
